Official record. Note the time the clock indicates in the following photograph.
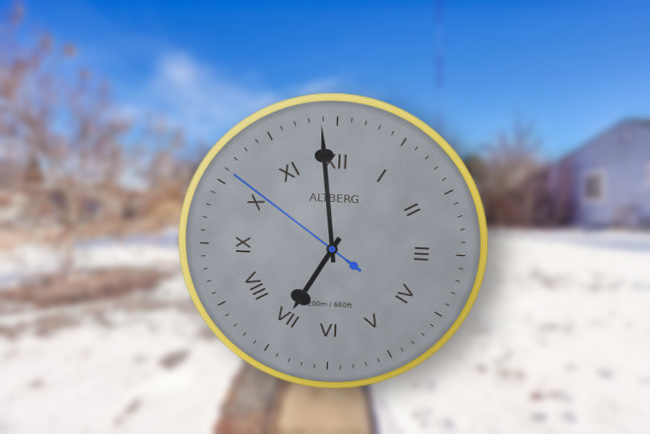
6:58:51
